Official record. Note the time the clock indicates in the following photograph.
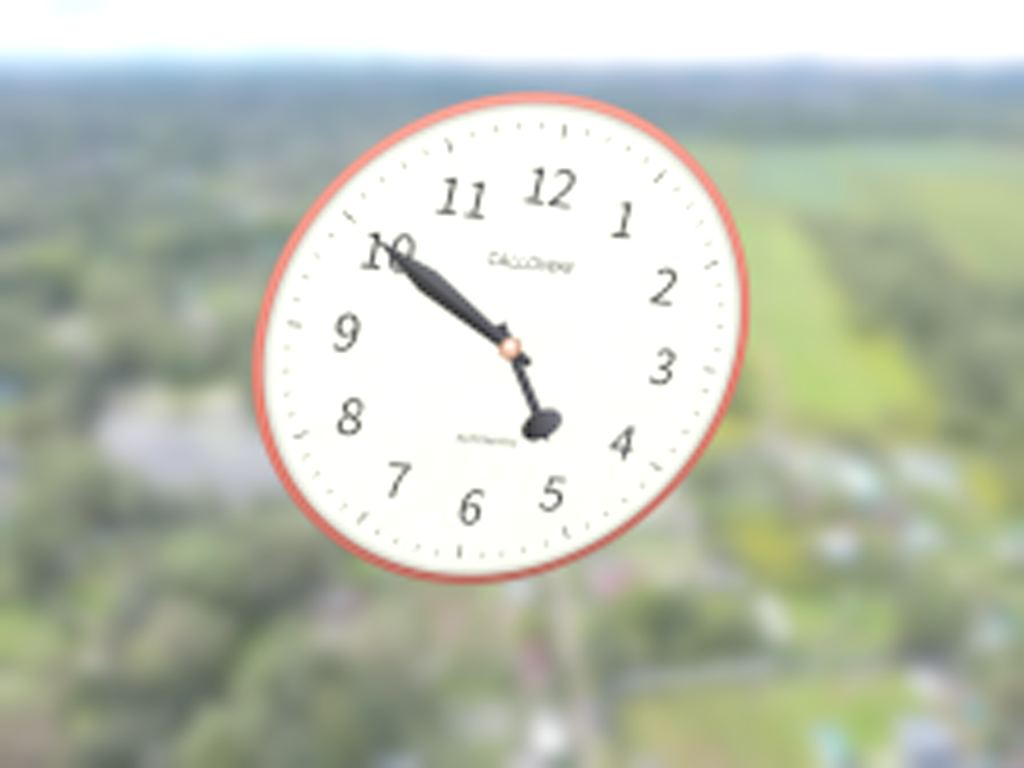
4:50
